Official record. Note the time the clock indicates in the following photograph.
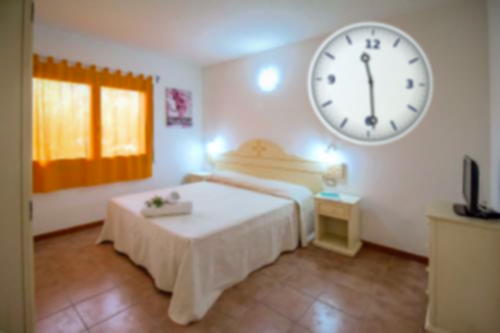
11:29
